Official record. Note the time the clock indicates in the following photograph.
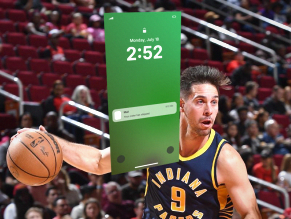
2:52
